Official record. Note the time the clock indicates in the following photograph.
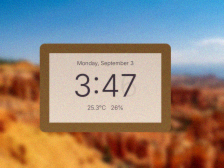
3:47
